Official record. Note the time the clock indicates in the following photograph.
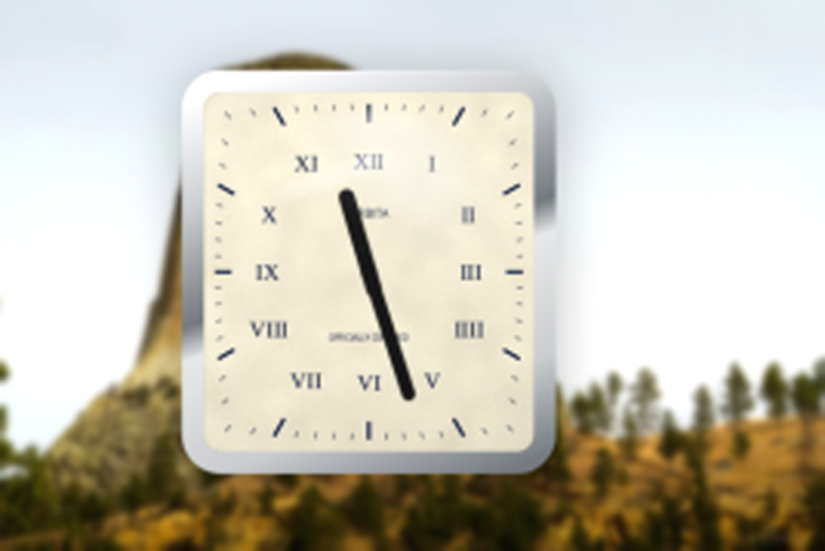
11:27
